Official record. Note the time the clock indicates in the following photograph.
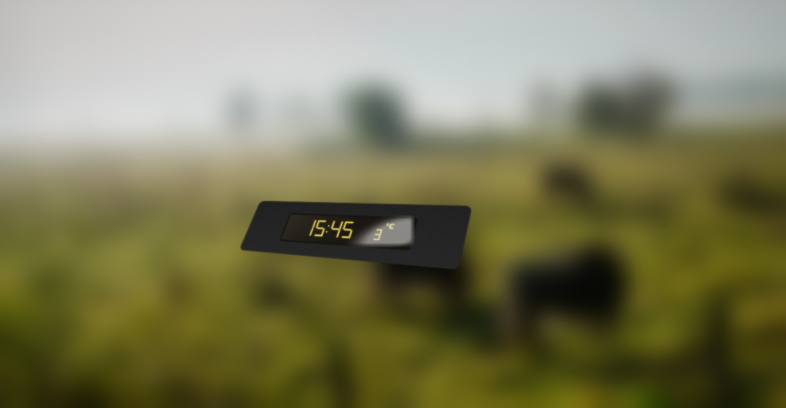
15:45
